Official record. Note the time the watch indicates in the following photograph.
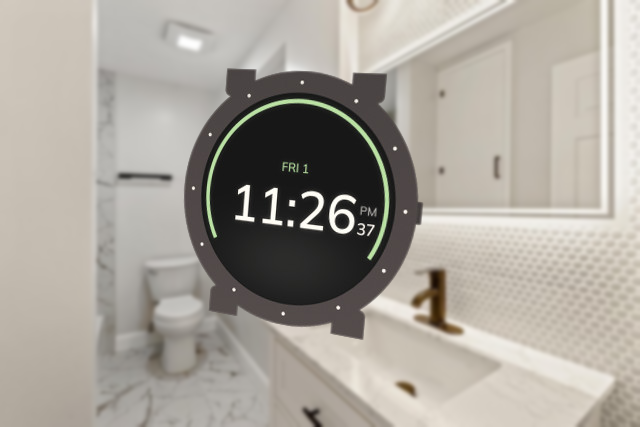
11:26:37
